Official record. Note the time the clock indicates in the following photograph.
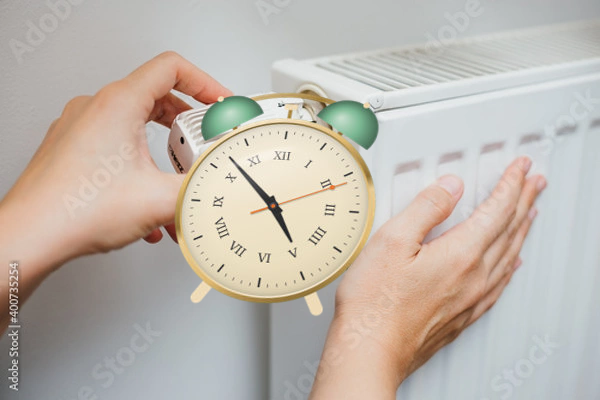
4:52:11
